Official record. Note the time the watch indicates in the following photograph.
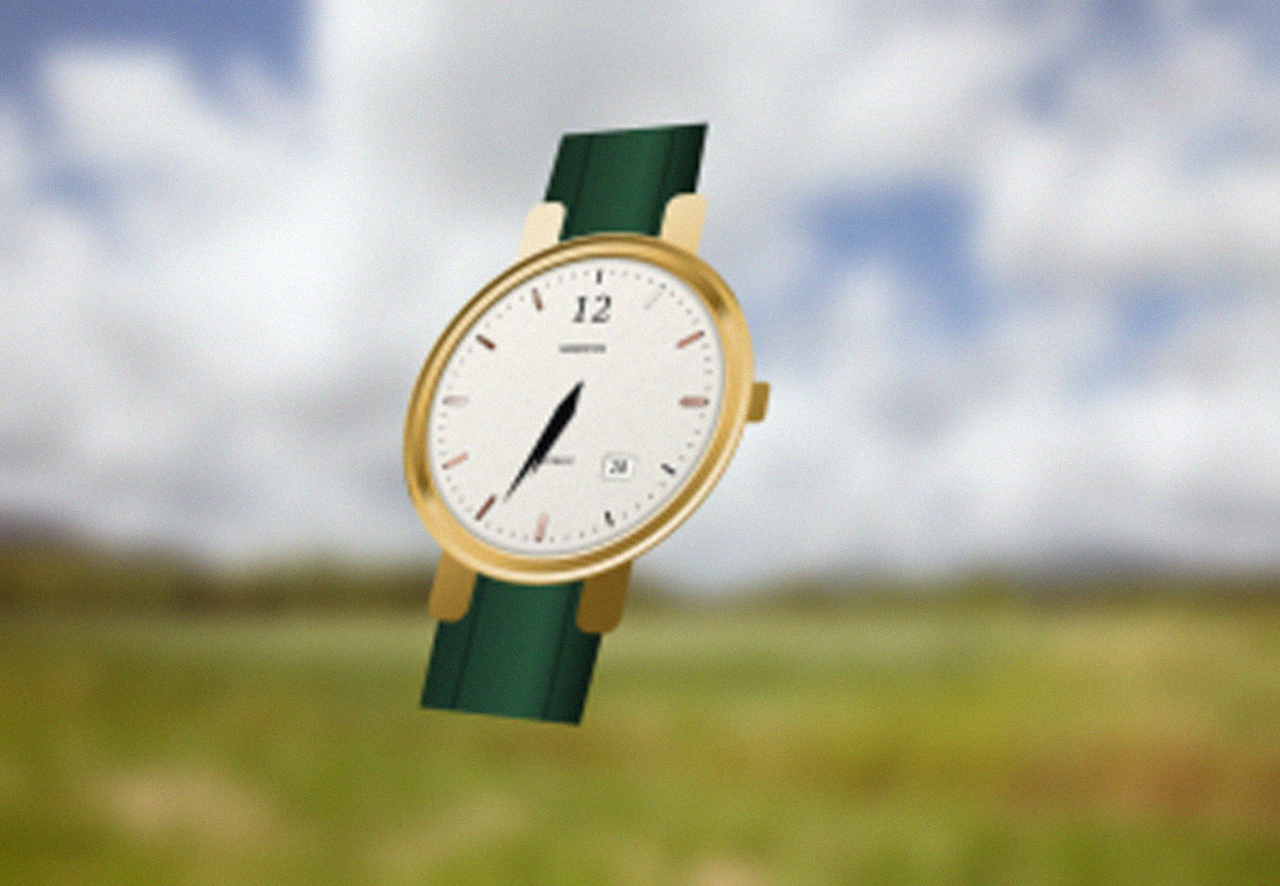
6:34
